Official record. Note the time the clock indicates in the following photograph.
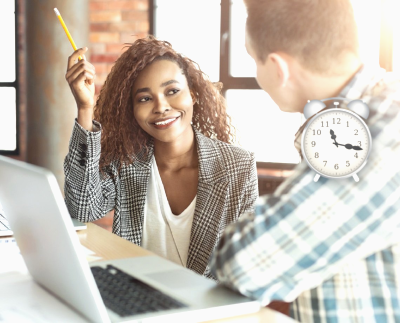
11:17
